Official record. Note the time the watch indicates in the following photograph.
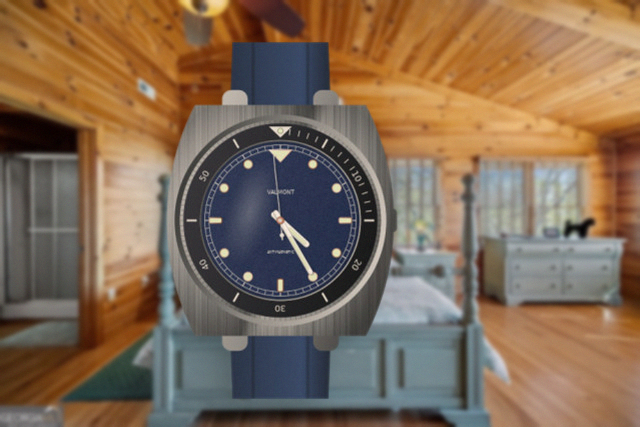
4:24:59
